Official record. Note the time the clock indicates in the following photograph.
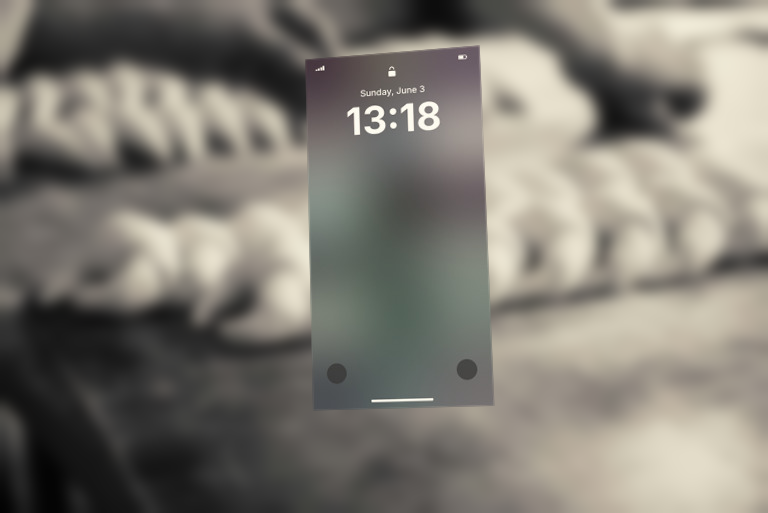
13:18
